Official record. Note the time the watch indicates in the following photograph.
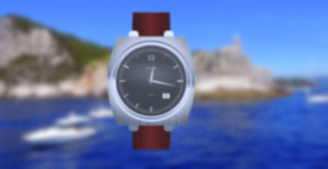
12:17
